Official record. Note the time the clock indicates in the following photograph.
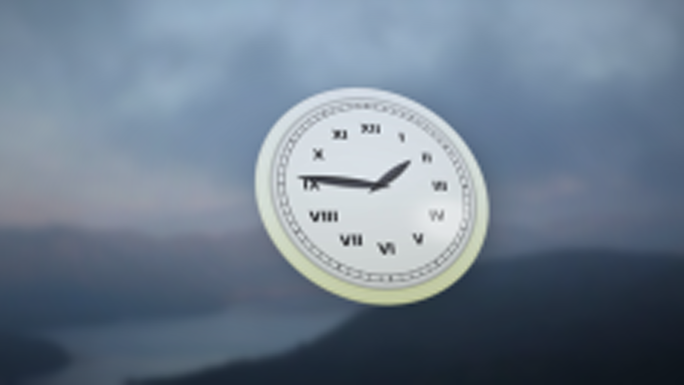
1:46
